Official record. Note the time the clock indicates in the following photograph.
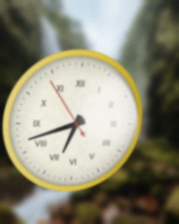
6:41:54
